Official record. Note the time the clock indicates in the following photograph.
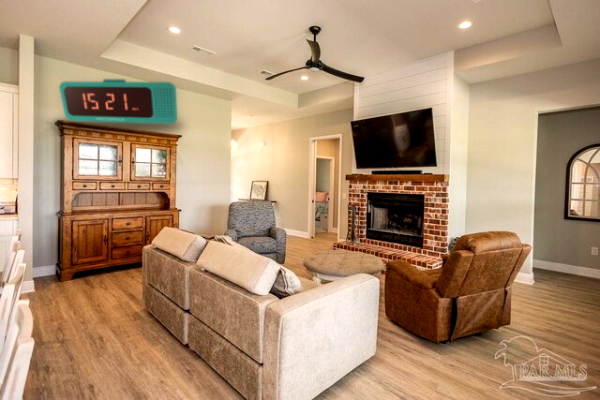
15:21
